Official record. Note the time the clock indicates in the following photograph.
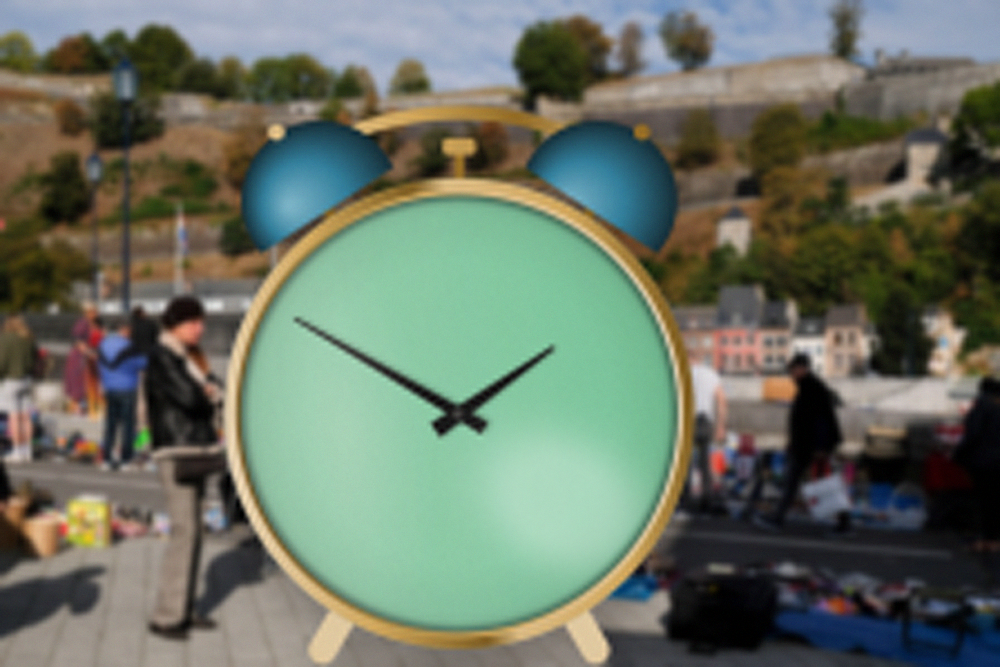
1:50
